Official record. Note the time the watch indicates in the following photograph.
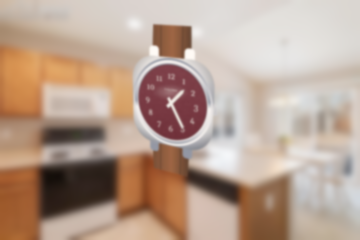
1:25
